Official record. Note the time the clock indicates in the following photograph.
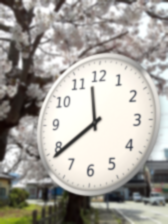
11:39
